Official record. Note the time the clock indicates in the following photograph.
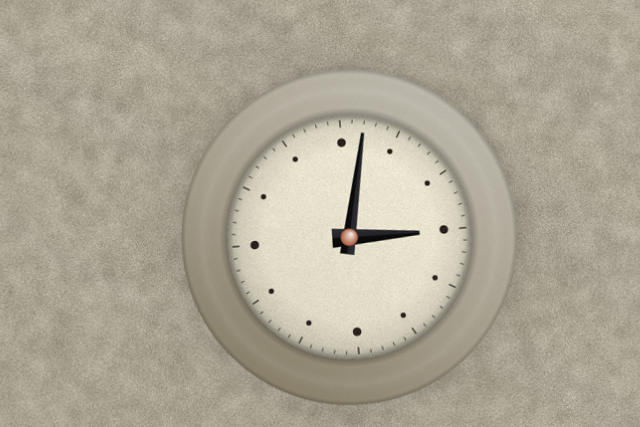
3:02
